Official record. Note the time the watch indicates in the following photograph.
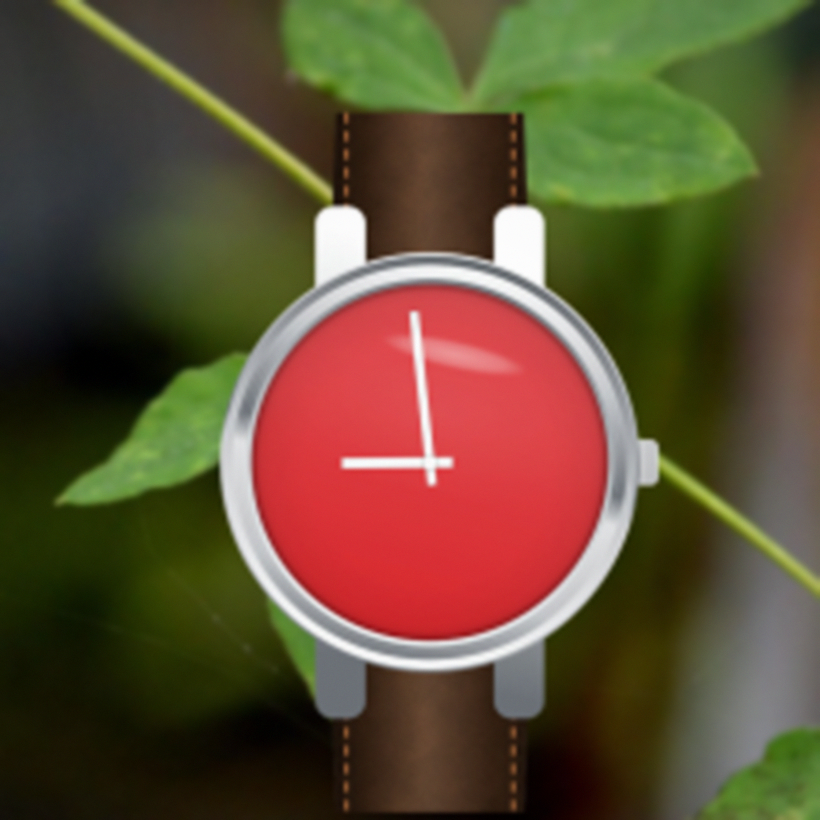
8:59
